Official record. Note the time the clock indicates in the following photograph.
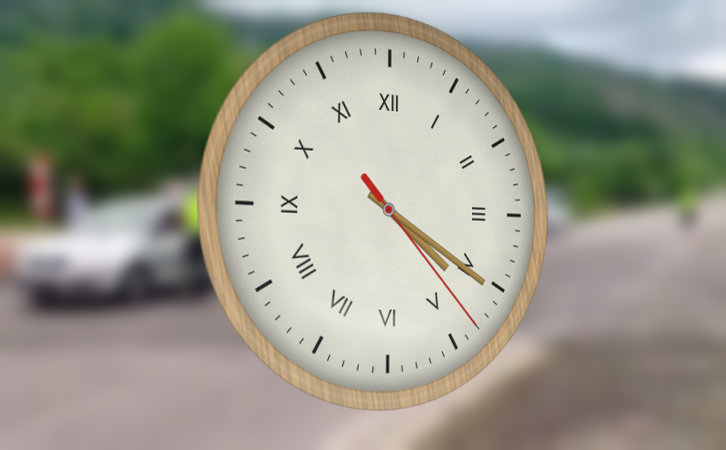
4:20:23
